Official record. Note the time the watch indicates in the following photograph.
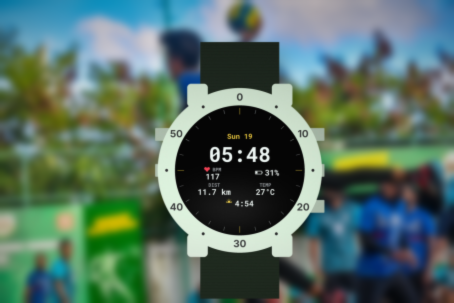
5:48
